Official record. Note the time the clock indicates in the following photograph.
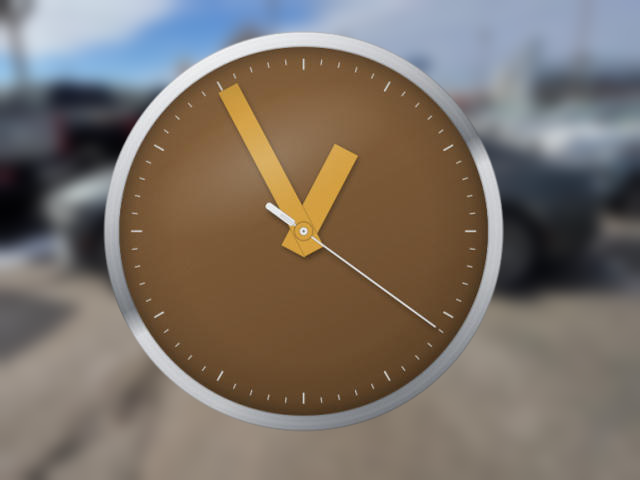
12:55:21
